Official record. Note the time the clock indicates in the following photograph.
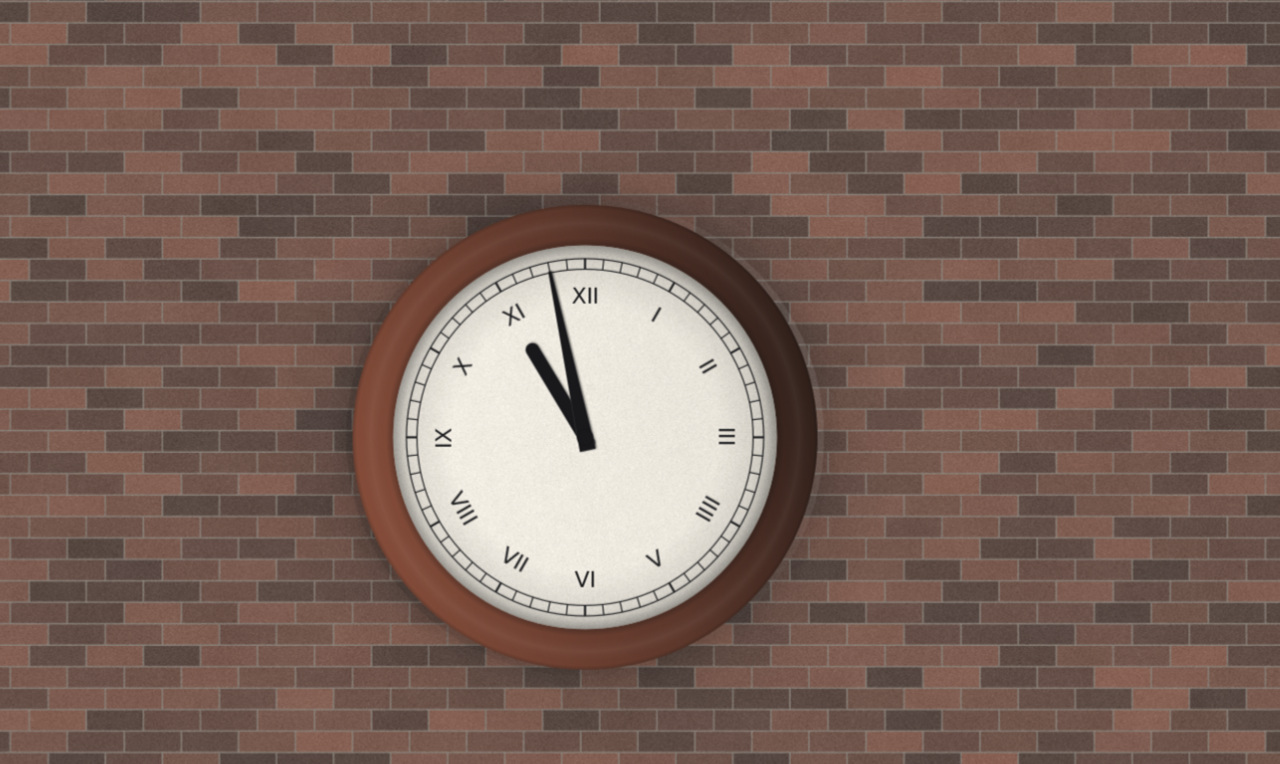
10:58
